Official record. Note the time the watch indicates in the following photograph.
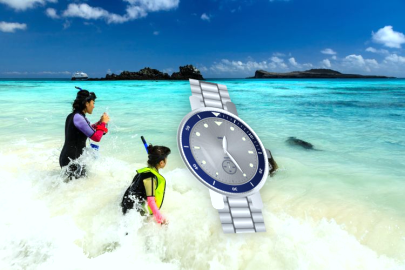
12:25
